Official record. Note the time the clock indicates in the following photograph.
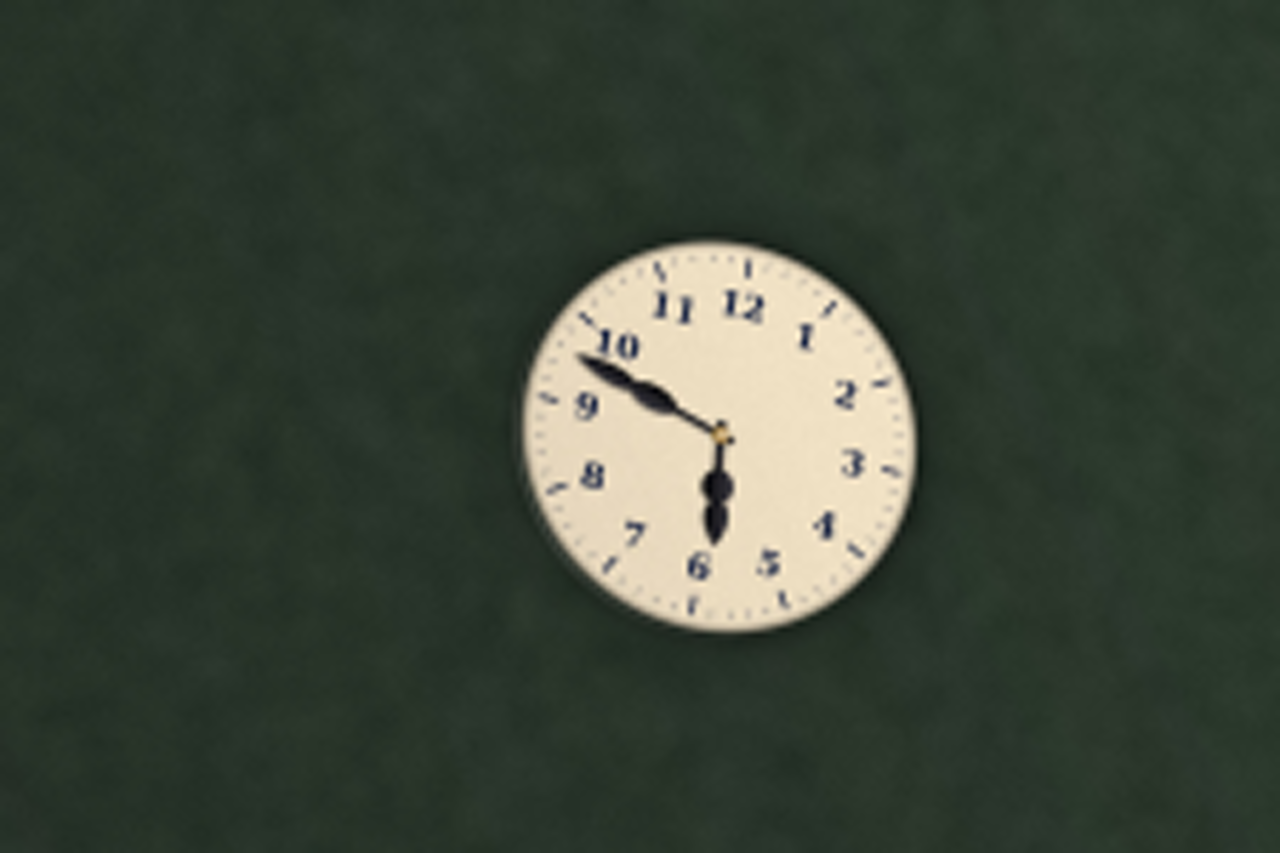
5:48
